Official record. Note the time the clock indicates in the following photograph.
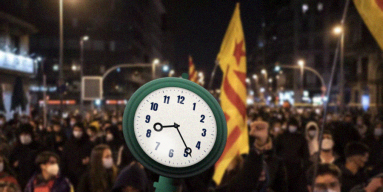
8:24
